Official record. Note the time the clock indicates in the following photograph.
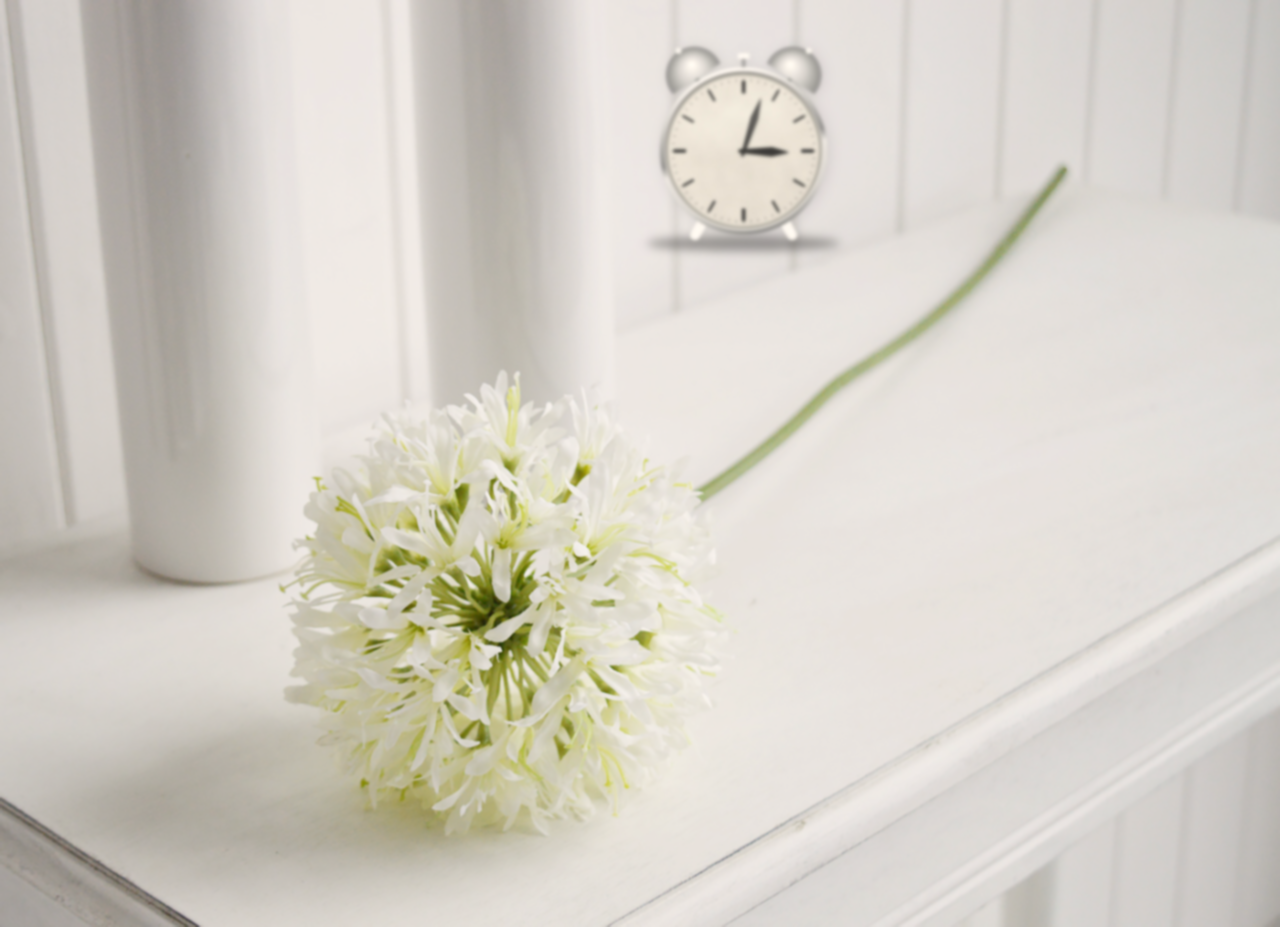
3:03
